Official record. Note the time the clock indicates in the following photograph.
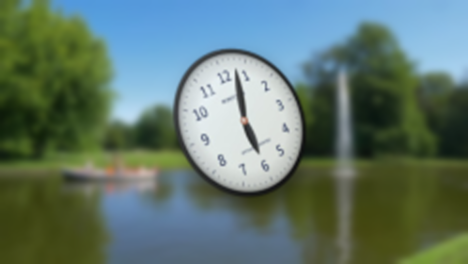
6:03
